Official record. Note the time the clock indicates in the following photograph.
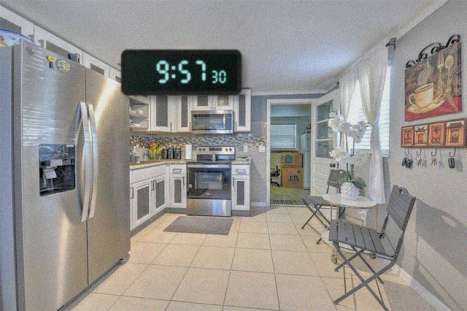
9:57:30
